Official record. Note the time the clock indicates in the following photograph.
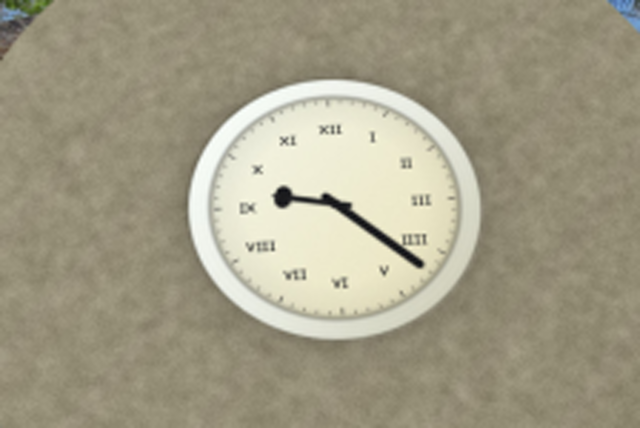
9:22
